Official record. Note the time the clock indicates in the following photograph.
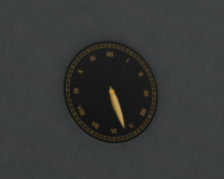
5:27
